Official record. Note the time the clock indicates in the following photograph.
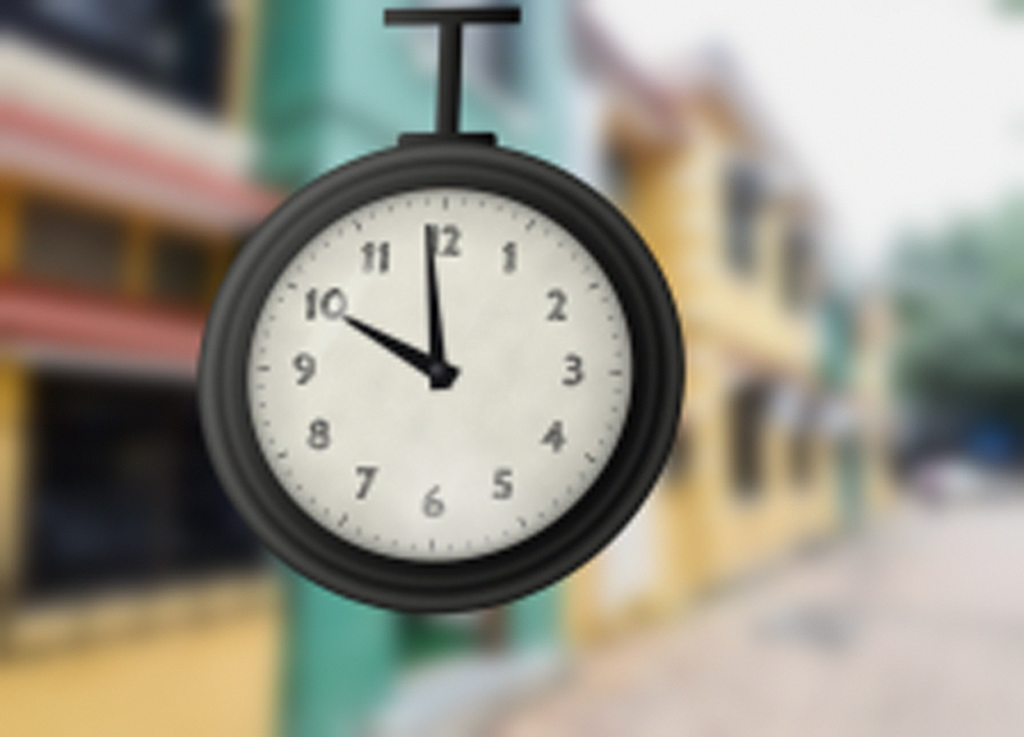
9:59
